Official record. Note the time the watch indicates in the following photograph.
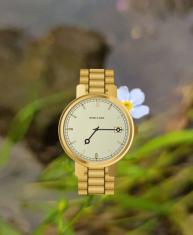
7:15
